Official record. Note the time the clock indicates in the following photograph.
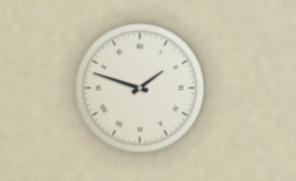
1:48
